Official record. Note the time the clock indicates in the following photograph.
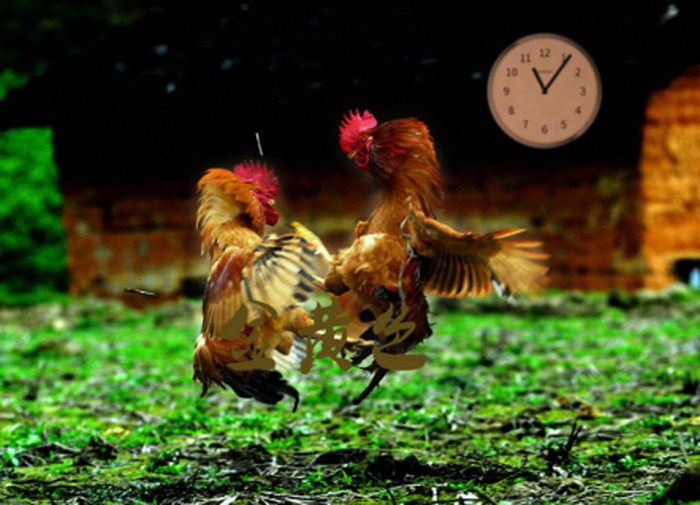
11:06
